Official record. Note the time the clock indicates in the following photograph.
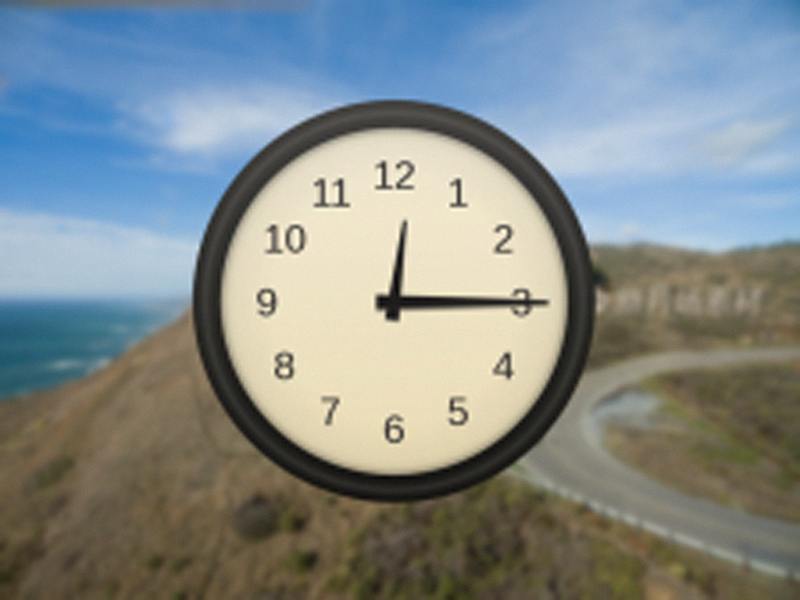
12:15
